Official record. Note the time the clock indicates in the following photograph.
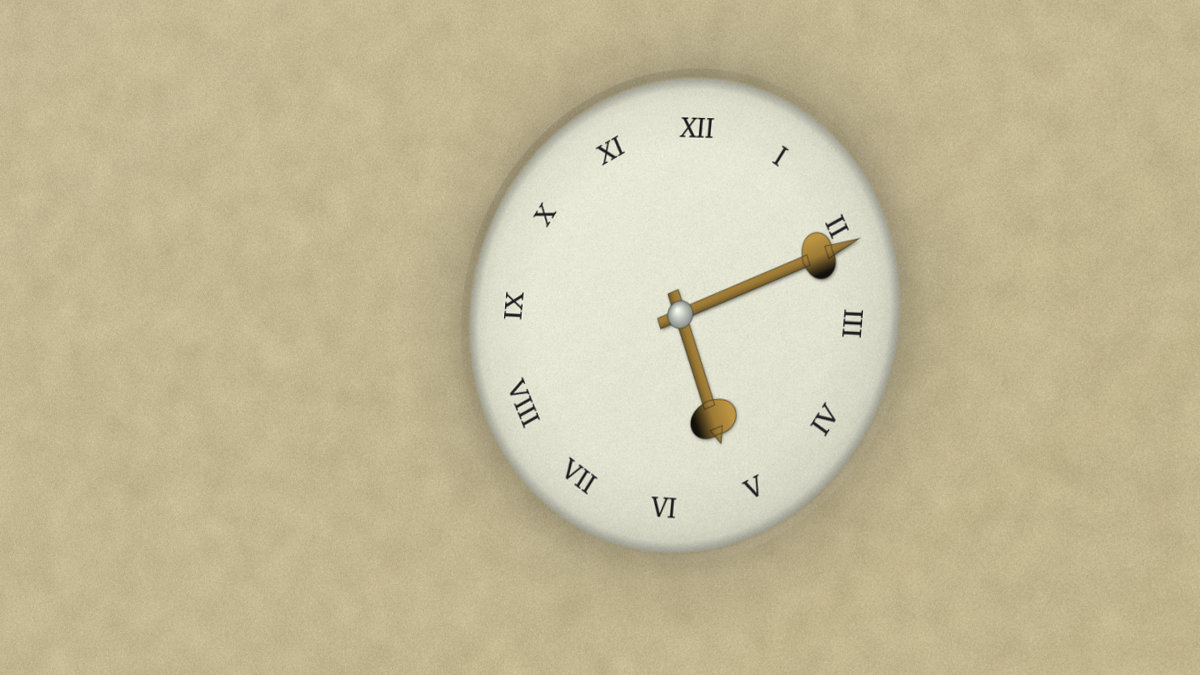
5:11
